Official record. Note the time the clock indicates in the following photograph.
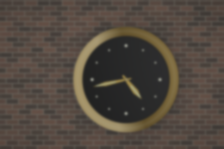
4:43
